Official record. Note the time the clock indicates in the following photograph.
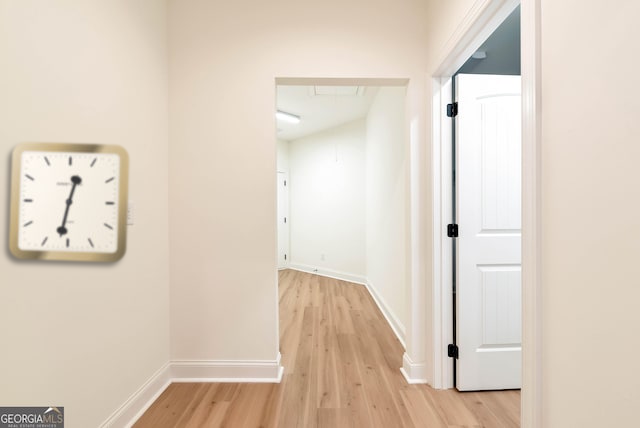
12:32
